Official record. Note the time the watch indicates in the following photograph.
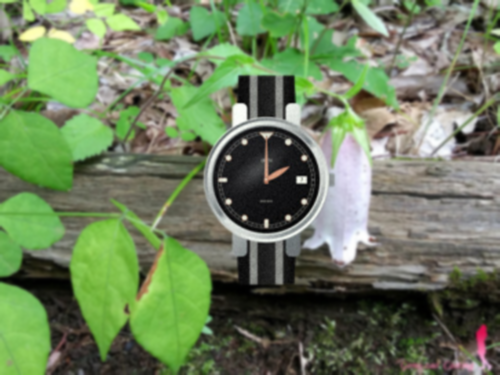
2:00
